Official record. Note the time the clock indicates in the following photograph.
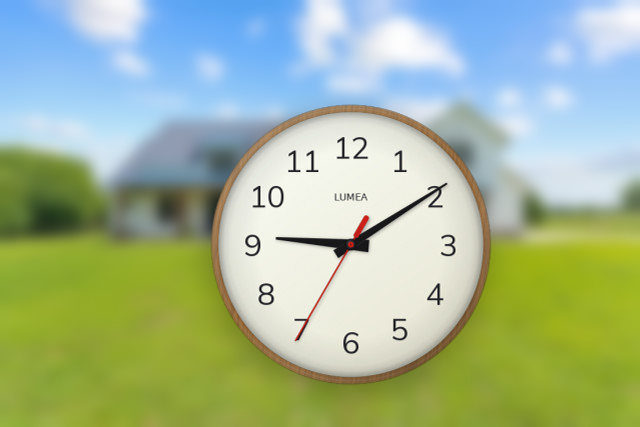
9:09:35
